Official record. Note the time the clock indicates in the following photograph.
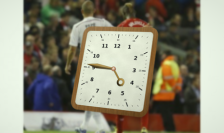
4:46
